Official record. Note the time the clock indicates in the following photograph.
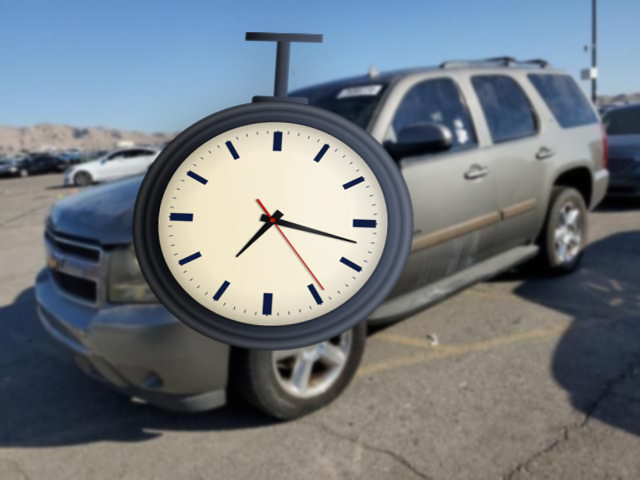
7:17:24
